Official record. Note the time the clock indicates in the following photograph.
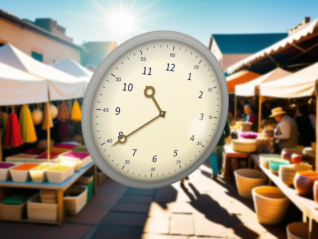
10:39
